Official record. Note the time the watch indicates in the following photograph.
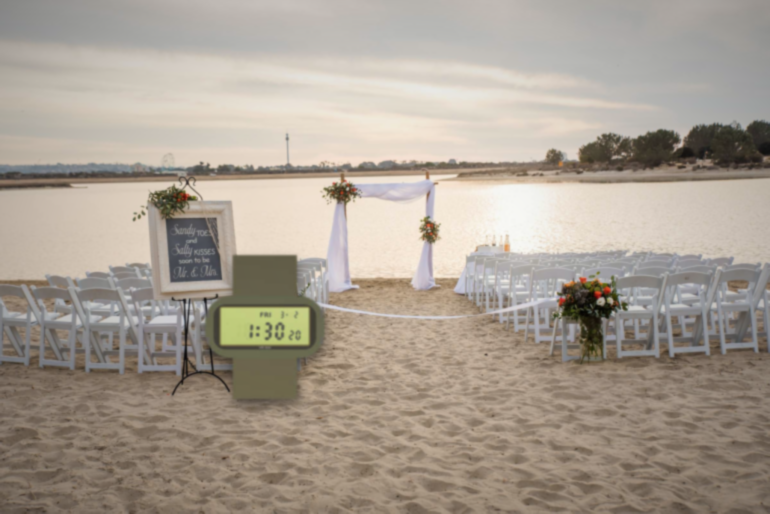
1:30
